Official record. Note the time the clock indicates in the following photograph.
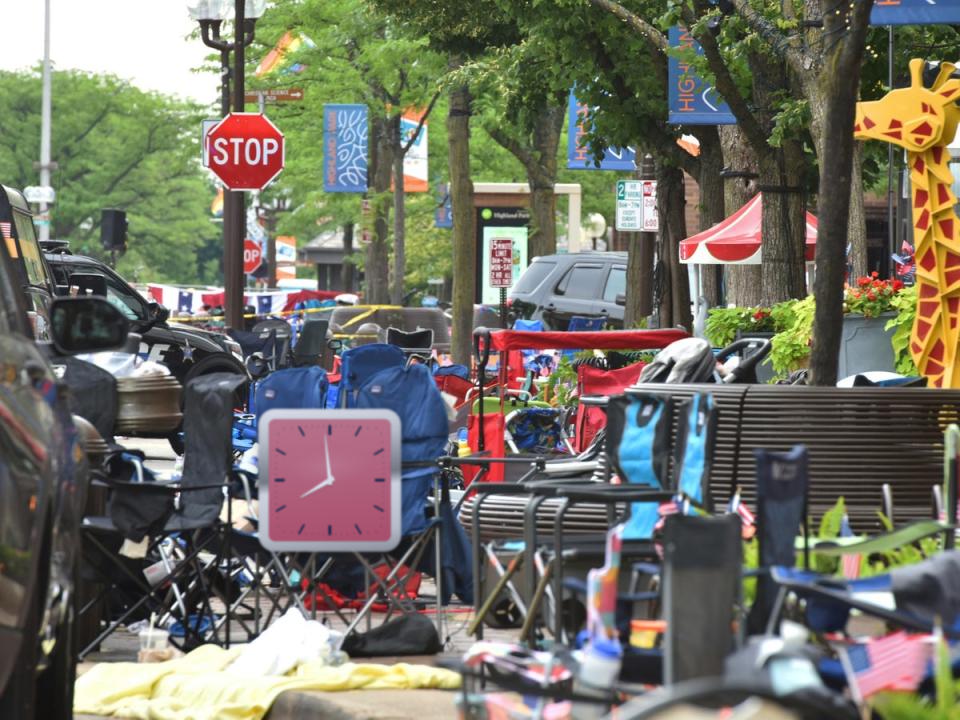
7:59
